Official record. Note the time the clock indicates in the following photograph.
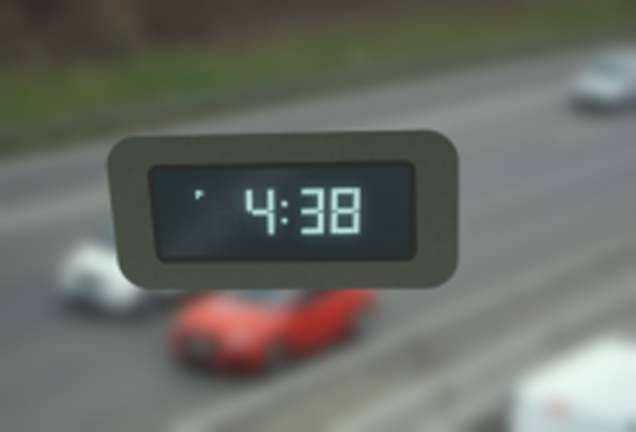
4:38
